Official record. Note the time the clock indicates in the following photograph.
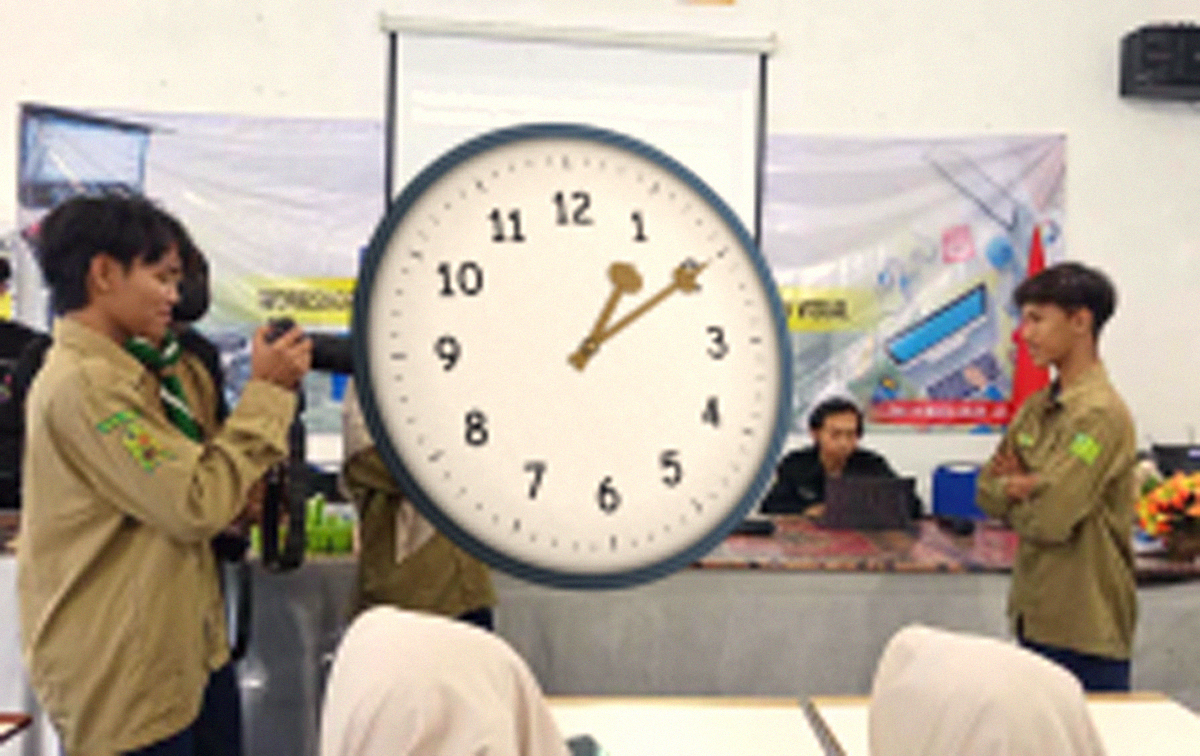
1:10
